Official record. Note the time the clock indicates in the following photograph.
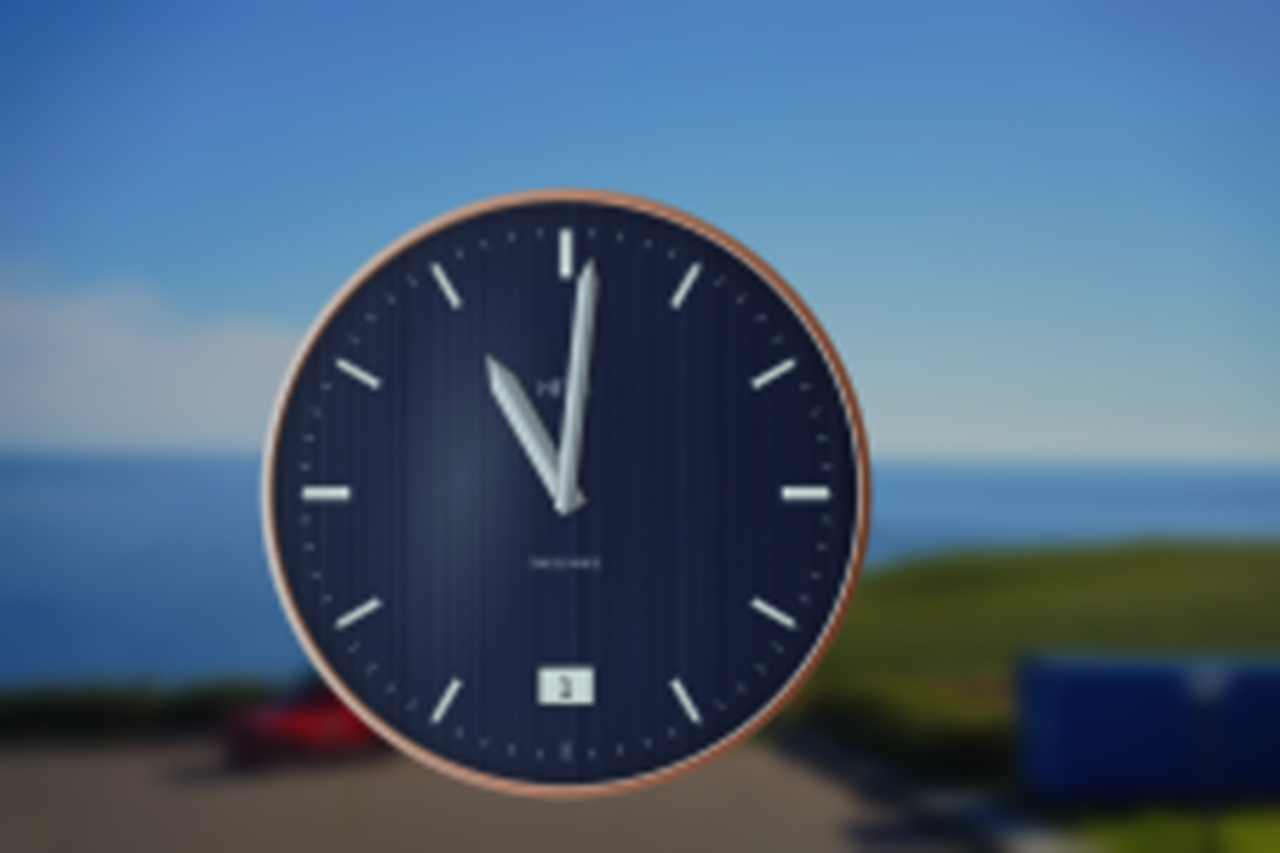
11:01
